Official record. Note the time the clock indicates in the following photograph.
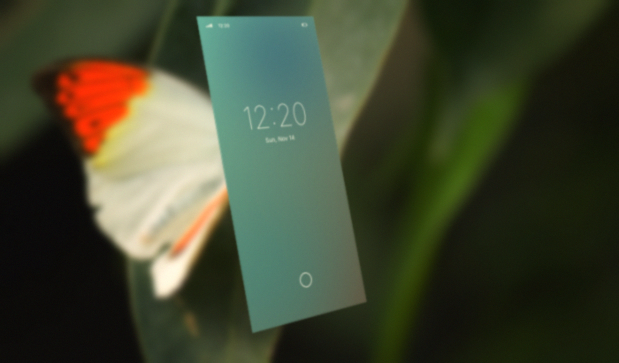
12:20
